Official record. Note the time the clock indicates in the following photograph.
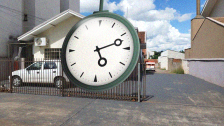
5:12
